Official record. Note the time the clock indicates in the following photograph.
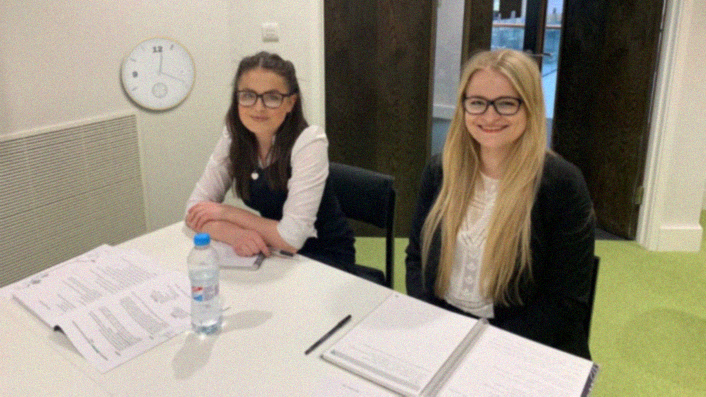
12:19
